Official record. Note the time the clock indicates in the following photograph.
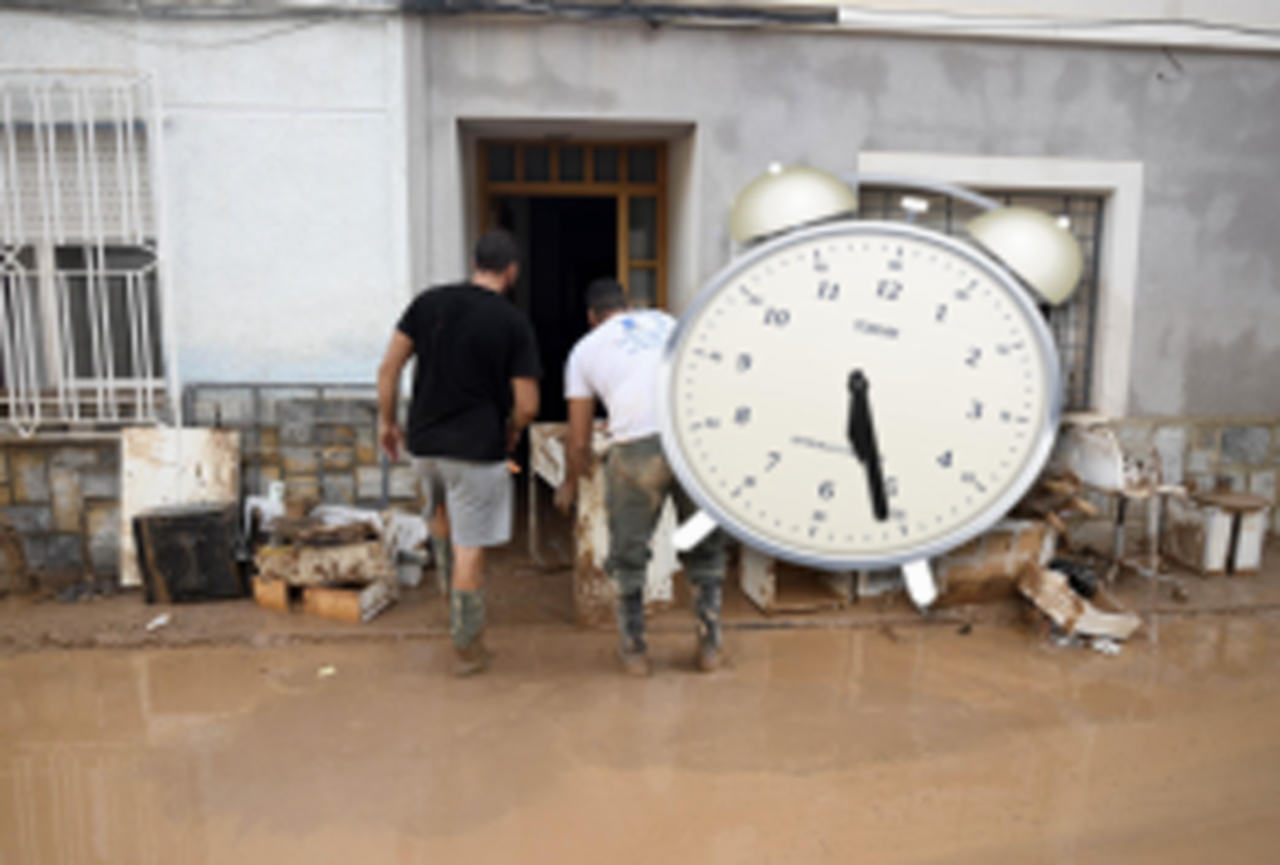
5:26
